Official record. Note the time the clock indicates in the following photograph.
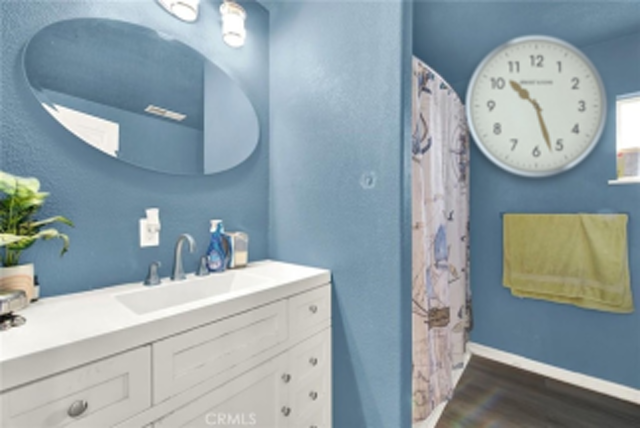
10:27
